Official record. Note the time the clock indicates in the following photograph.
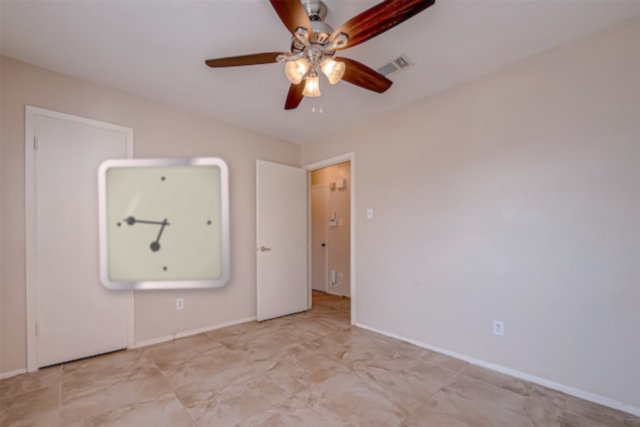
6:46
